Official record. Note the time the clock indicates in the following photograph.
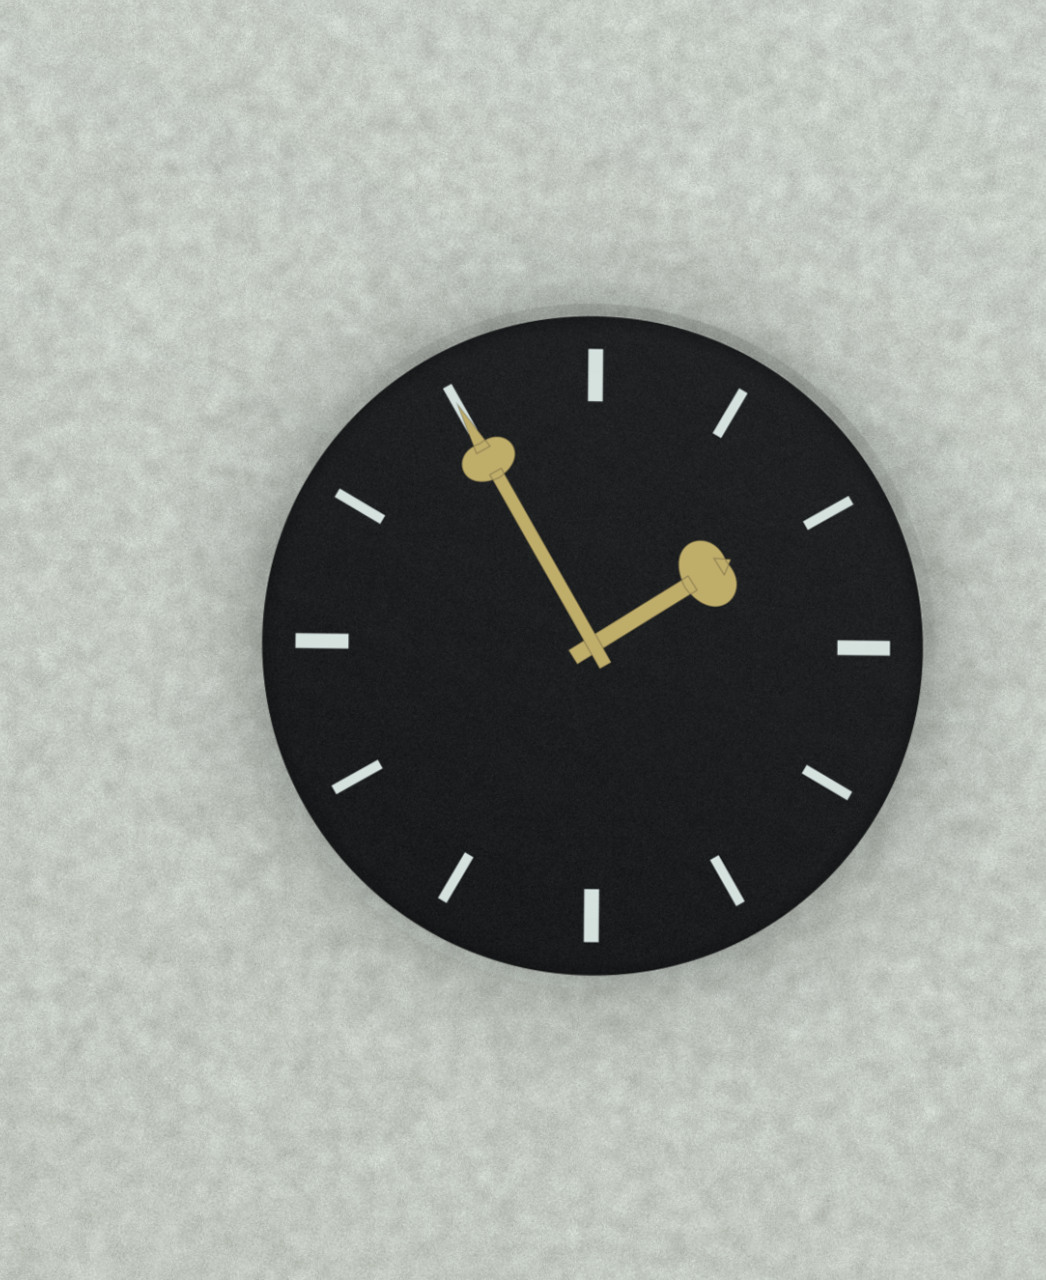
1:55
